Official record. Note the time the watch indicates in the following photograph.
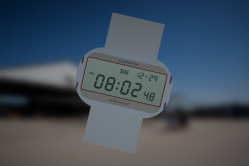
8:02:48
